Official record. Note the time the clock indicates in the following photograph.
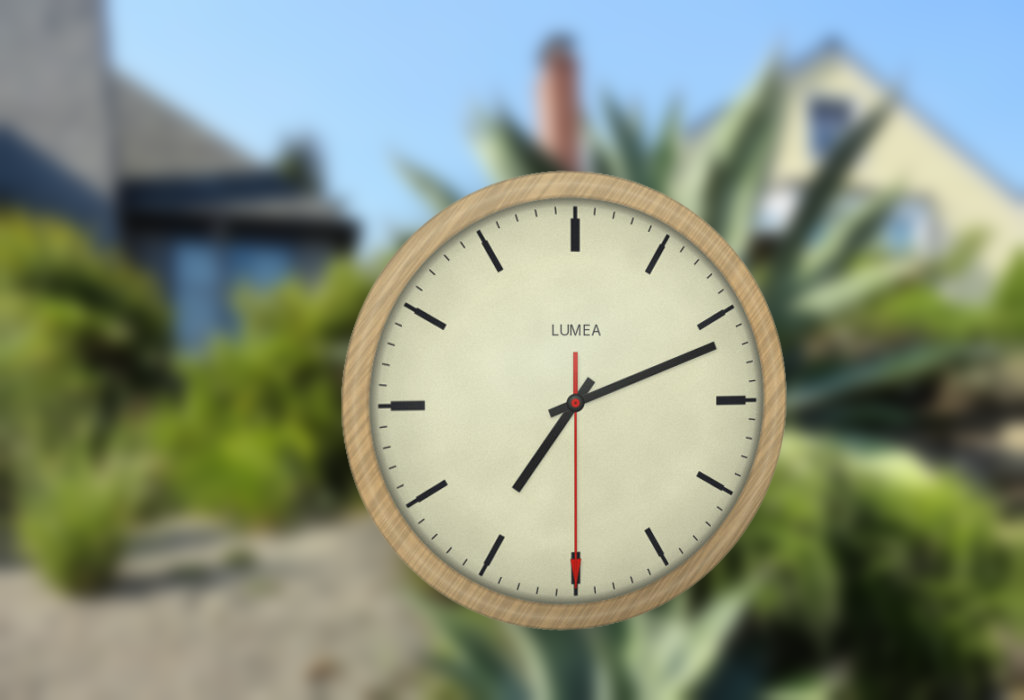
7:11:30
